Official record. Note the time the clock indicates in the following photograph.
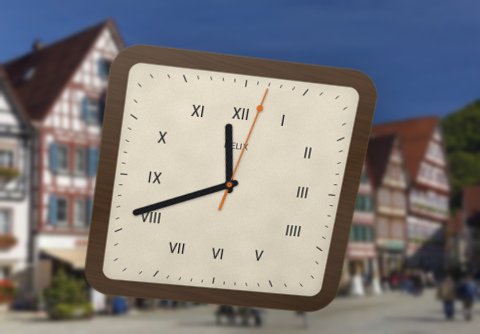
11:41:02
